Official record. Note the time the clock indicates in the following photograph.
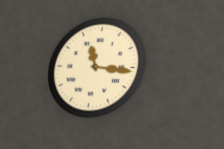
11:16
